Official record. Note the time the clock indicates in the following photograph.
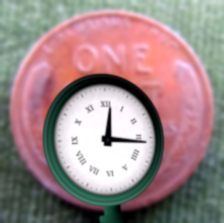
12:16
